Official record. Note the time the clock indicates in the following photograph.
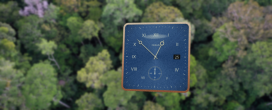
12:52
